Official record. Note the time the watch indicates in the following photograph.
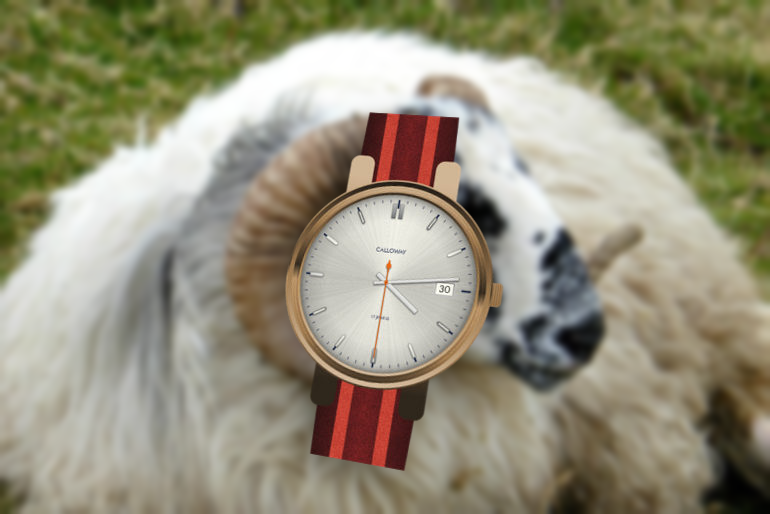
4:13:30
